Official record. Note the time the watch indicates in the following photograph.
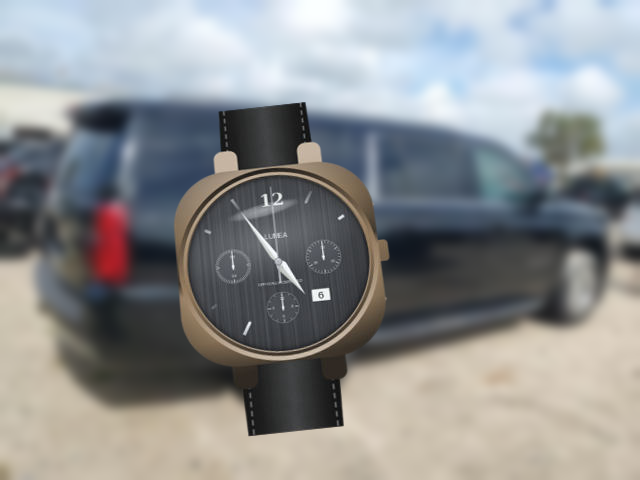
4:55
